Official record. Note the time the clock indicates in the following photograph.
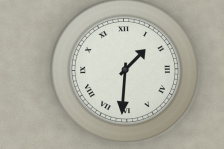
1:31
